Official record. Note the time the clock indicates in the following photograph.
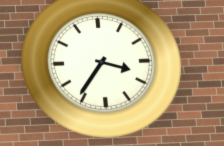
3:36
